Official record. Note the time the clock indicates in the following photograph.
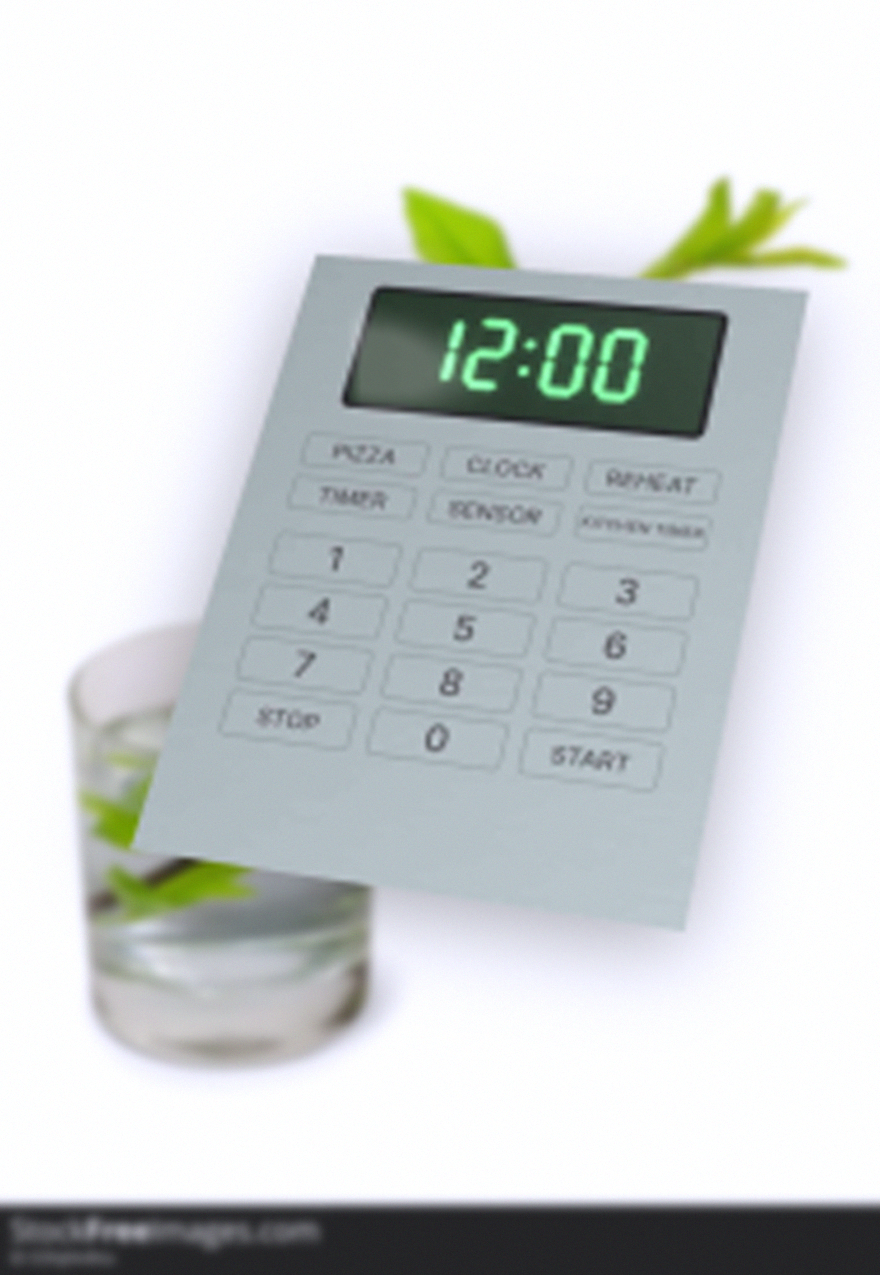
12:00
